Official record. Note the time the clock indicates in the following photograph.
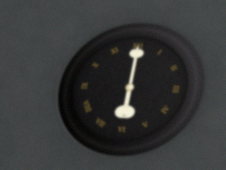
6:00
